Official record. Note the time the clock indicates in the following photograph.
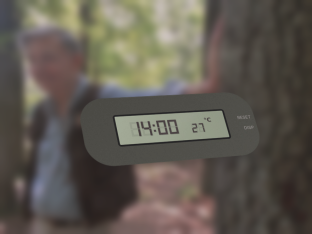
14:00
